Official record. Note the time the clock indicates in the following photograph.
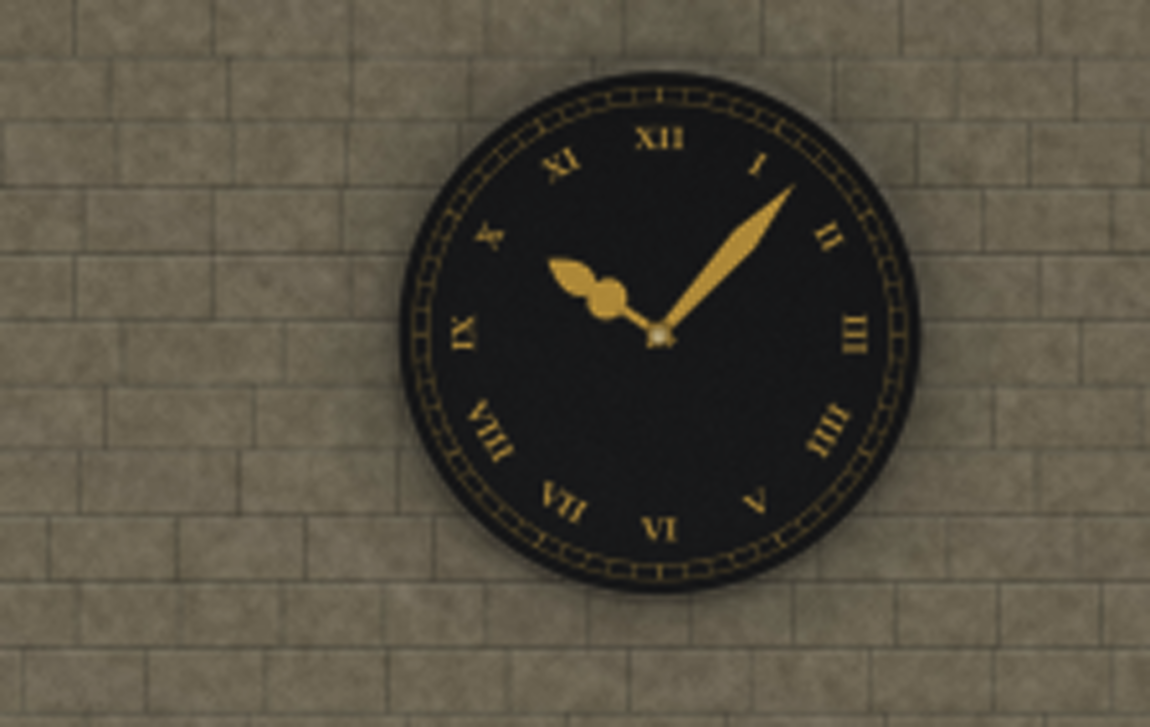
10:07
